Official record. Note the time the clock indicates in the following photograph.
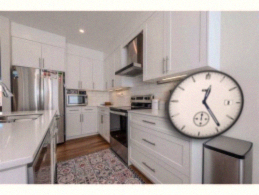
12:24
